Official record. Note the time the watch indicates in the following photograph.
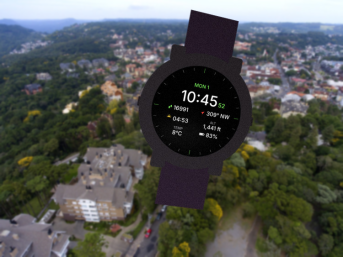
10:45
